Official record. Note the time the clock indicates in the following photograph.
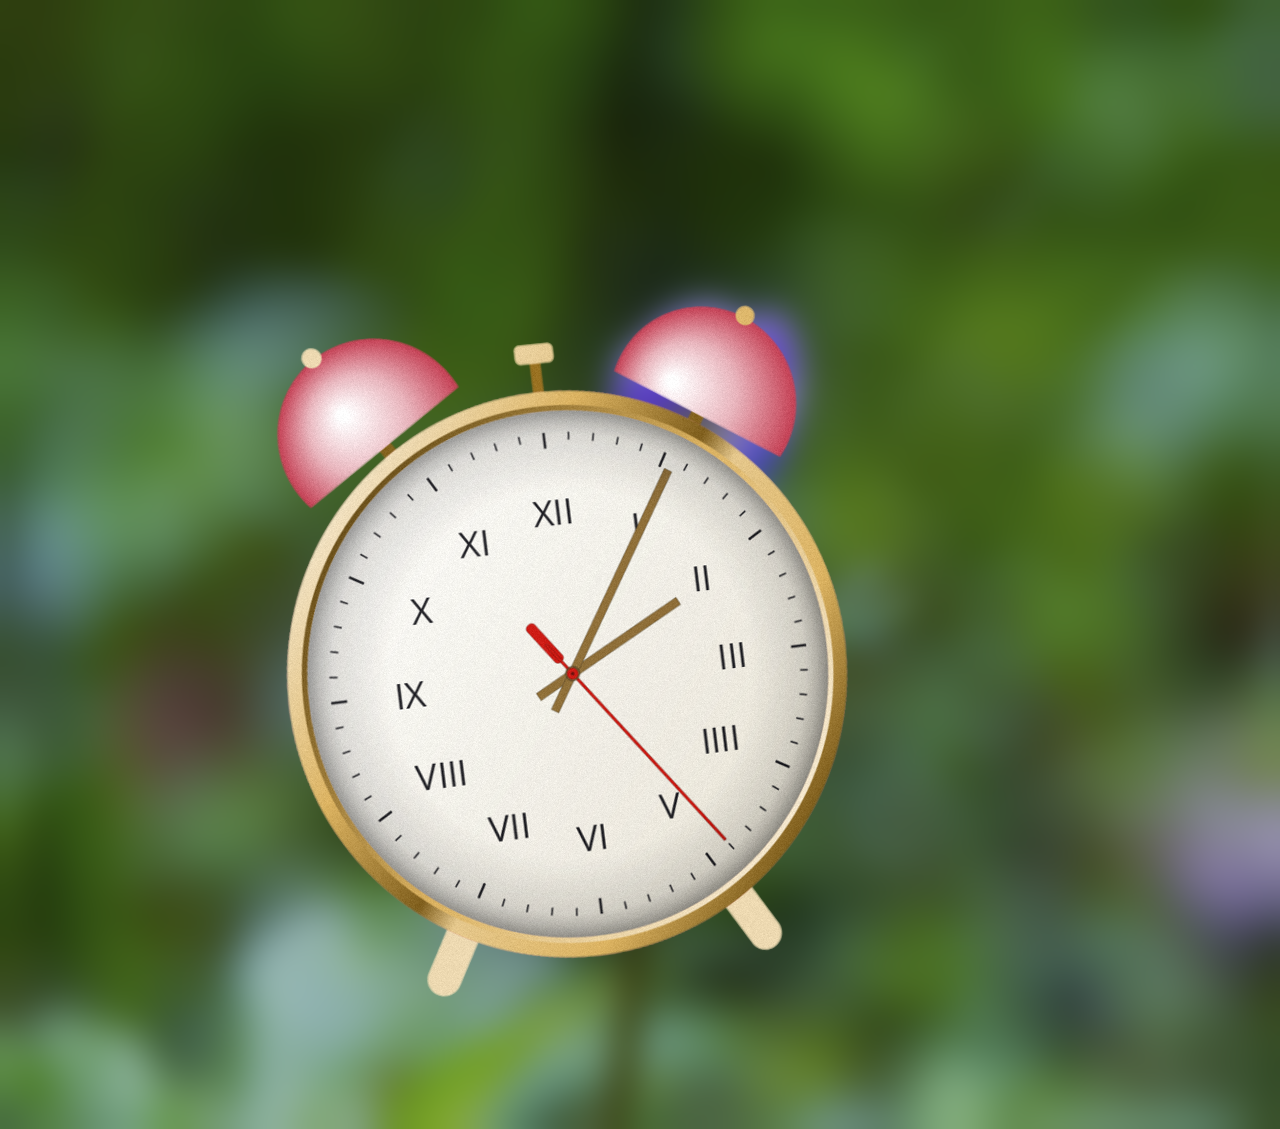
2:05:24
